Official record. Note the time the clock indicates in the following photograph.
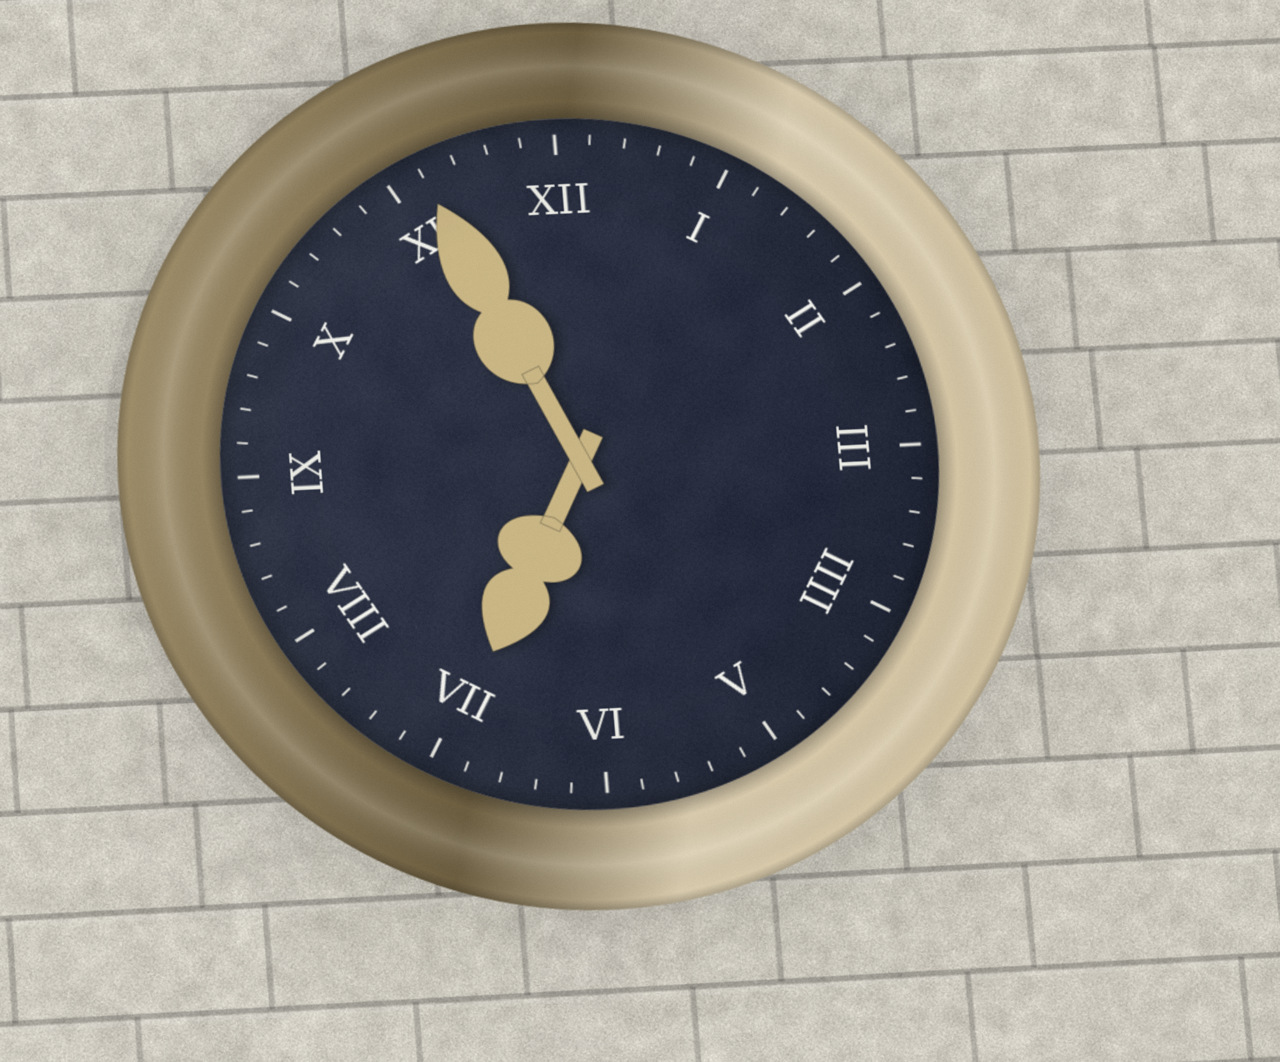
6:56
